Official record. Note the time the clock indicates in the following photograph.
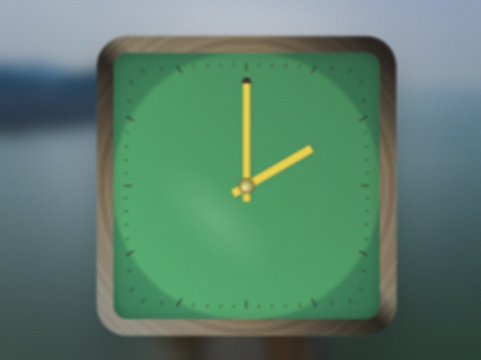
2:00
